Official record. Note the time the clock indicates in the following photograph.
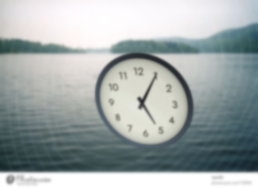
5:05
